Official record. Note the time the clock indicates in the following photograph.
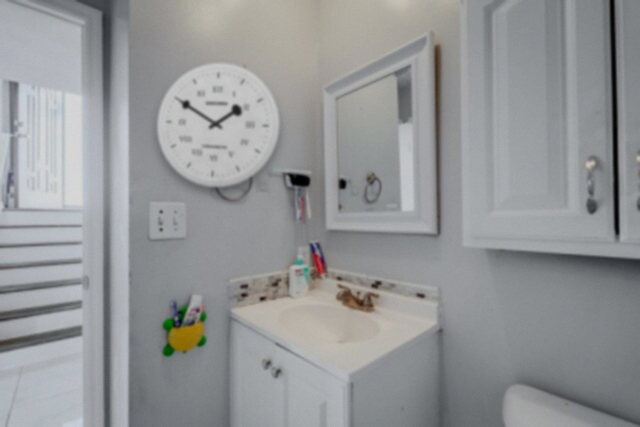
1:50
